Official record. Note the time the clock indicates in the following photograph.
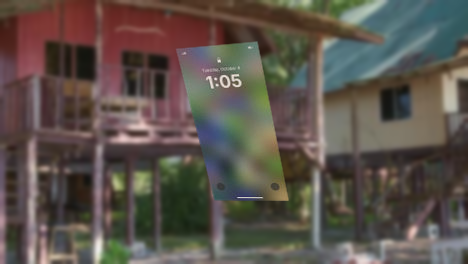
1:05
